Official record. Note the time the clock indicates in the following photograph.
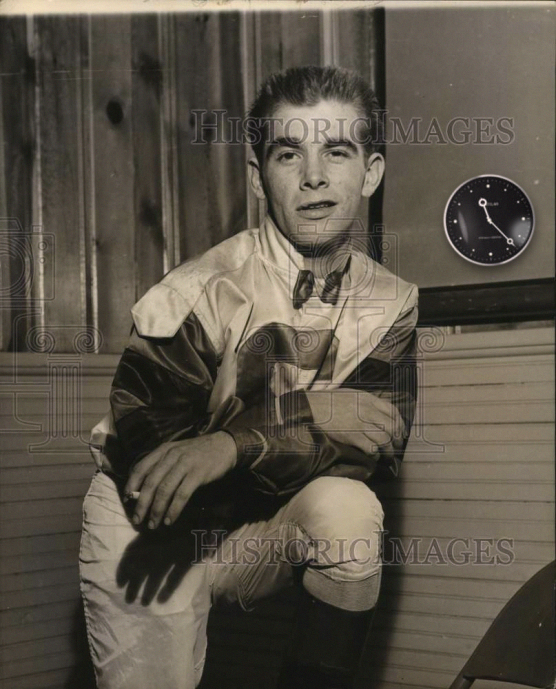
11:23
